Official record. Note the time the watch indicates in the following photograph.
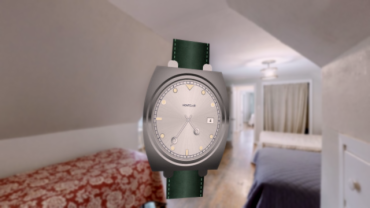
4:36
